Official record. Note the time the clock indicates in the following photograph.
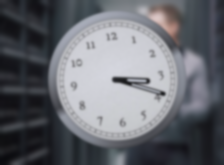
3:19
